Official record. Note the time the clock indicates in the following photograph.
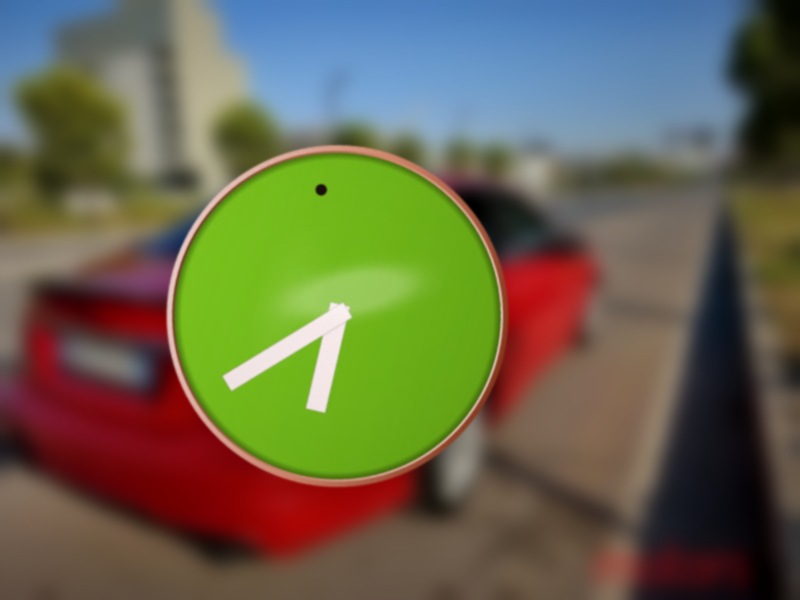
6:41
